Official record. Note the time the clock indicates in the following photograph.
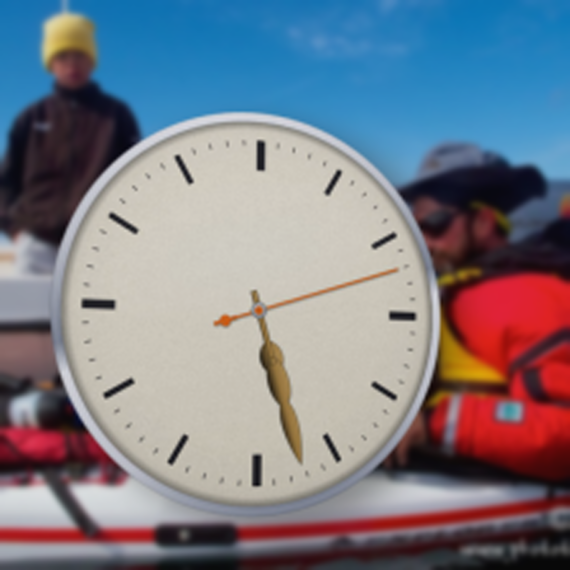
5:27:12
